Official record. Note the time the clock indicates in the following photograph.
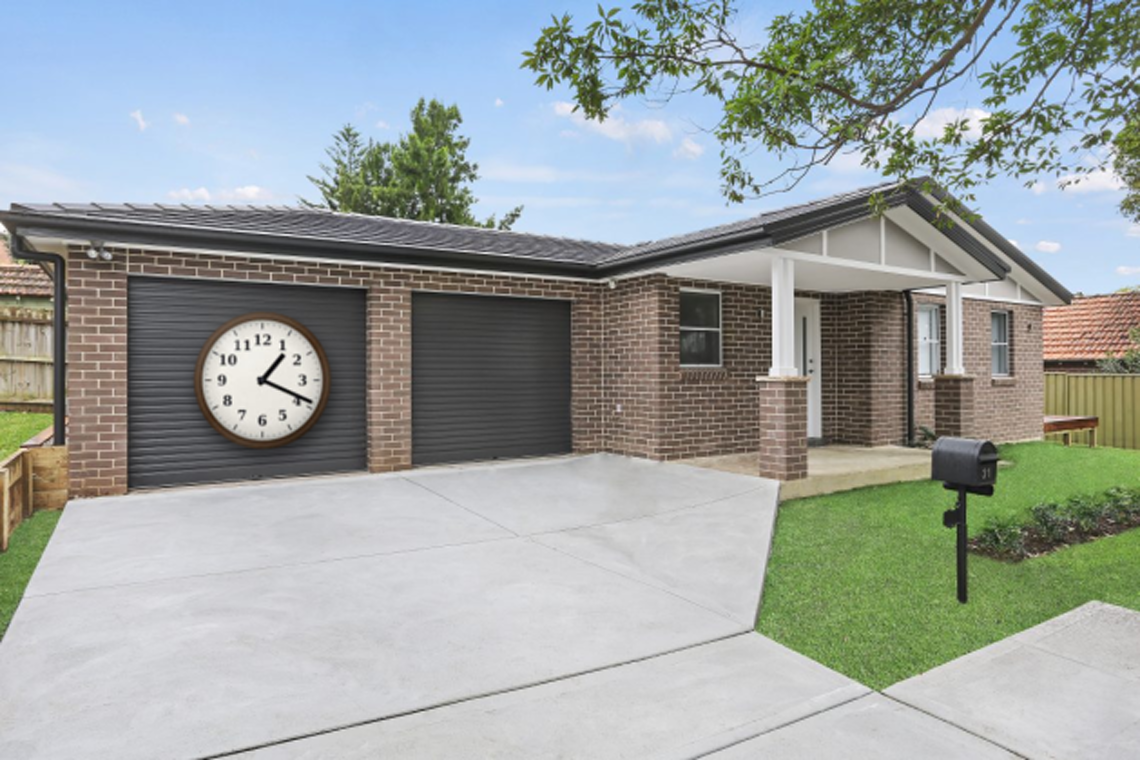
1:19
